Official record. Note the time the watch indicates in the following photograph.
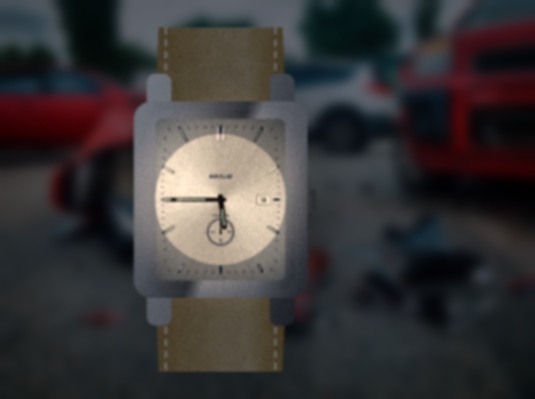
5:45
